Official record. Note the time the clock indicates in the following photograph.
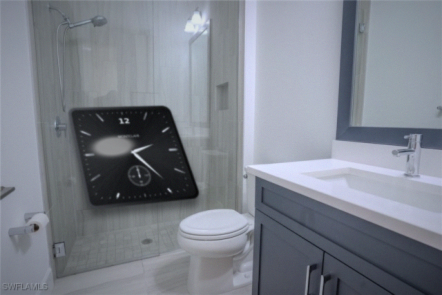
2:24
